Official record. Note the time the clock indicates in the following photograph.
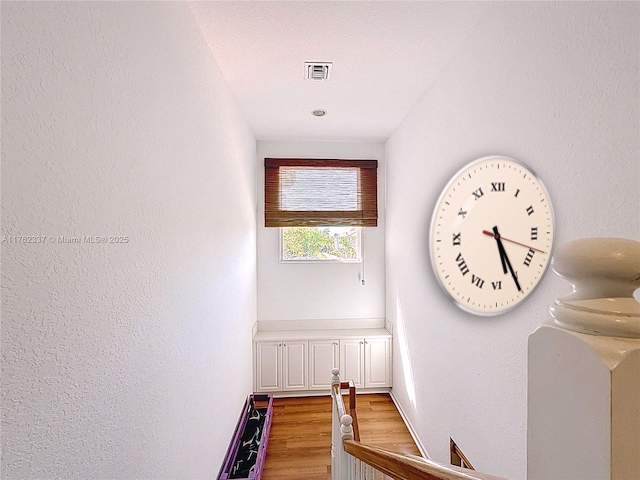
5:25:18
